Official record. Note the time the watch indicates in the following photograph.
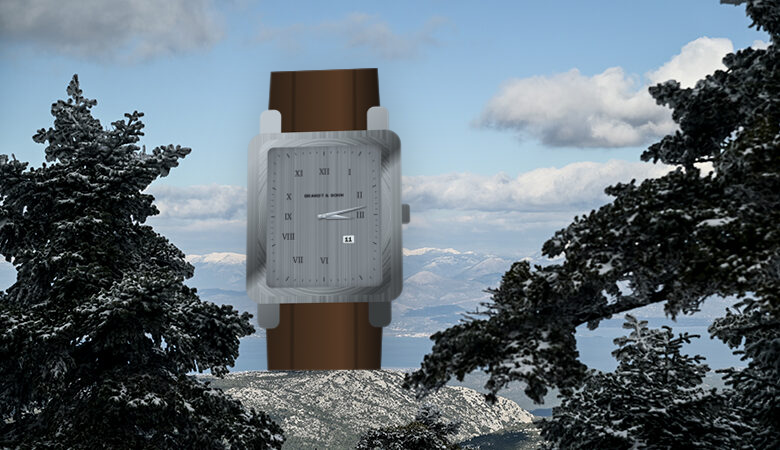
3:13
